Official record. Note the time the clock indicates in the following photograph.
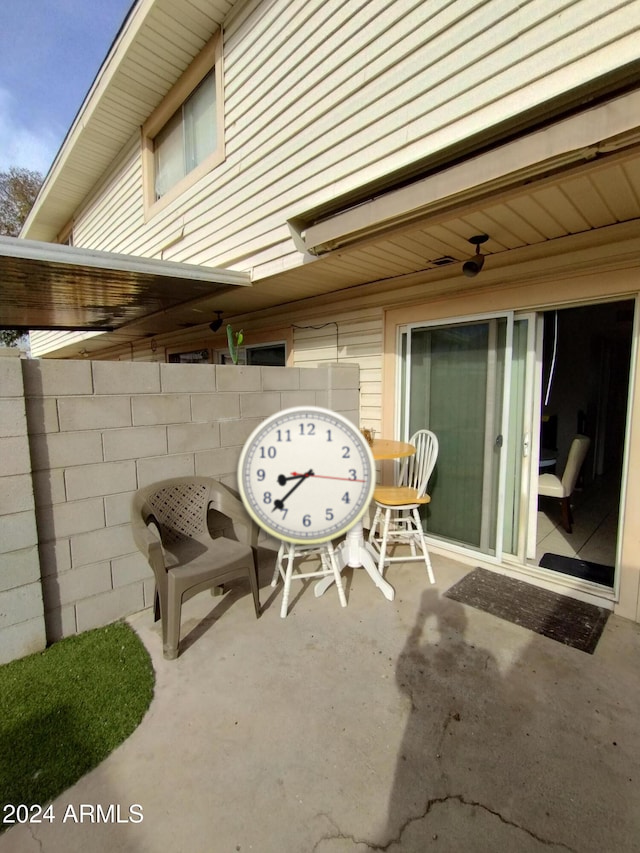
8:37:16
